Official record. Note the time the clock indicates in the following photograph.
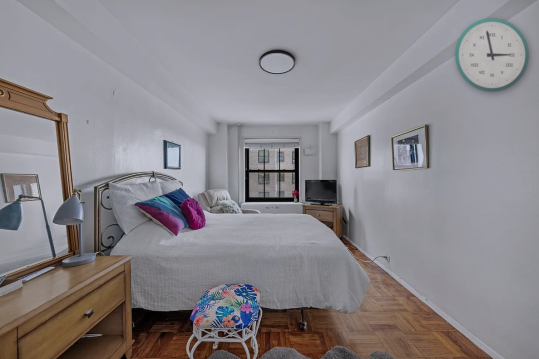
2:58
